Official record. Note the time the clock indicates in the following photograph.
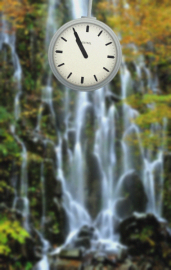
10:55
